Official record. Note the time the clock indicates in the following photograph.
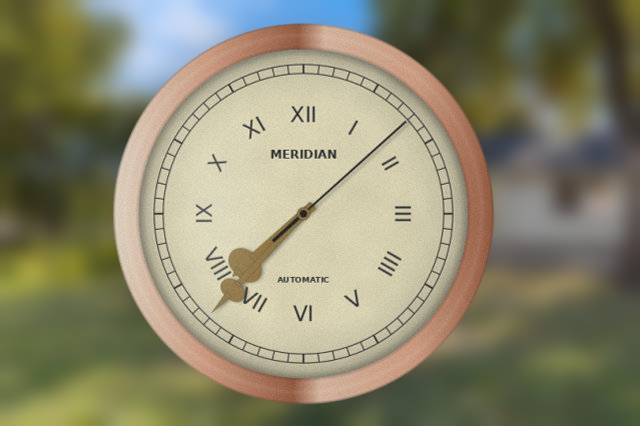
7:37:08
